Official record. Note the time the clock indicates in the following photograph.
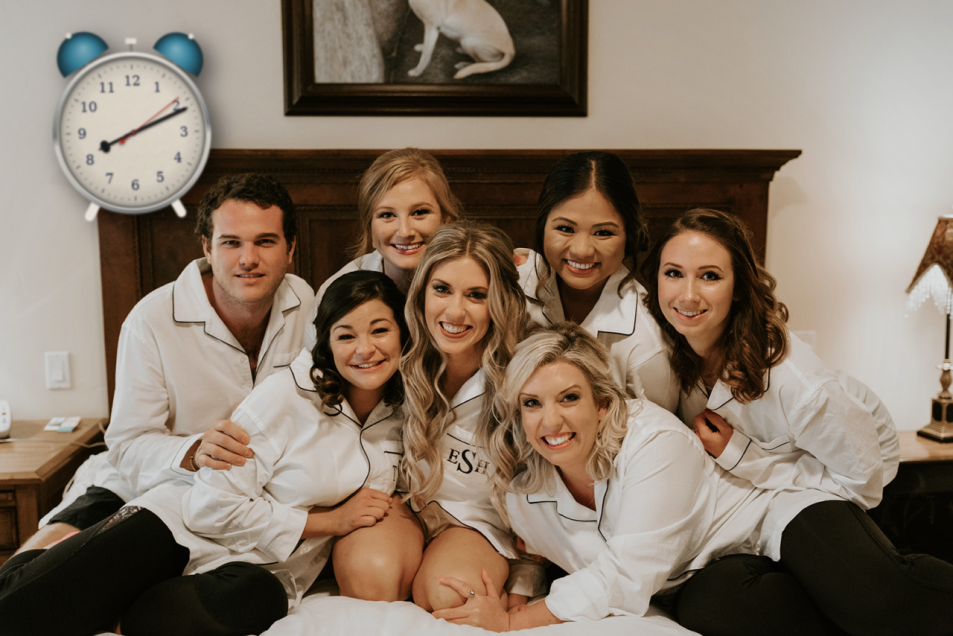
8:11:09
